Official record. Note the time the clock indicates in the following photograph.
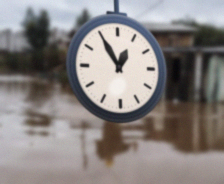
12:55
